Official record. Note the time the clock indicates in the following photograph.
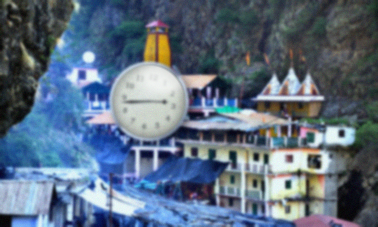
2:43
